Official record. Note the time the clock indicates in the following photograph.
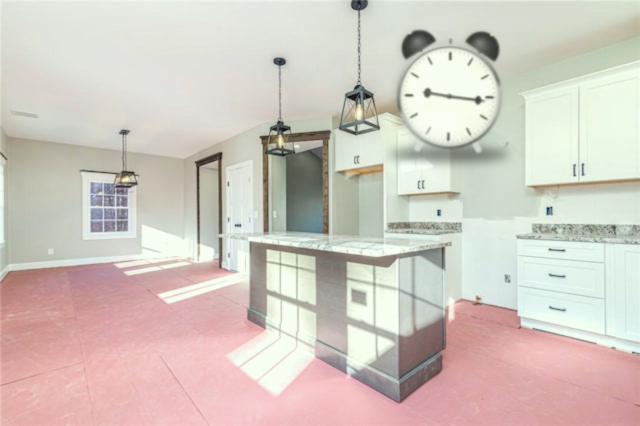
9:16
